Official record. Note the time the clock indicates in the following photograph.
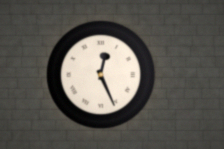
12:26
